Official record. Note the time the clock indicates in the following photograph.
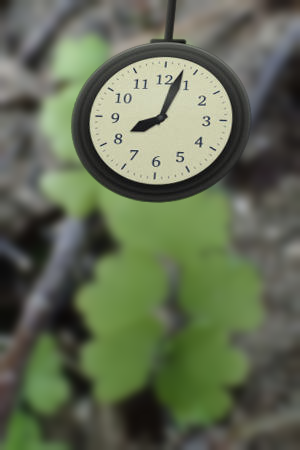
8:03
